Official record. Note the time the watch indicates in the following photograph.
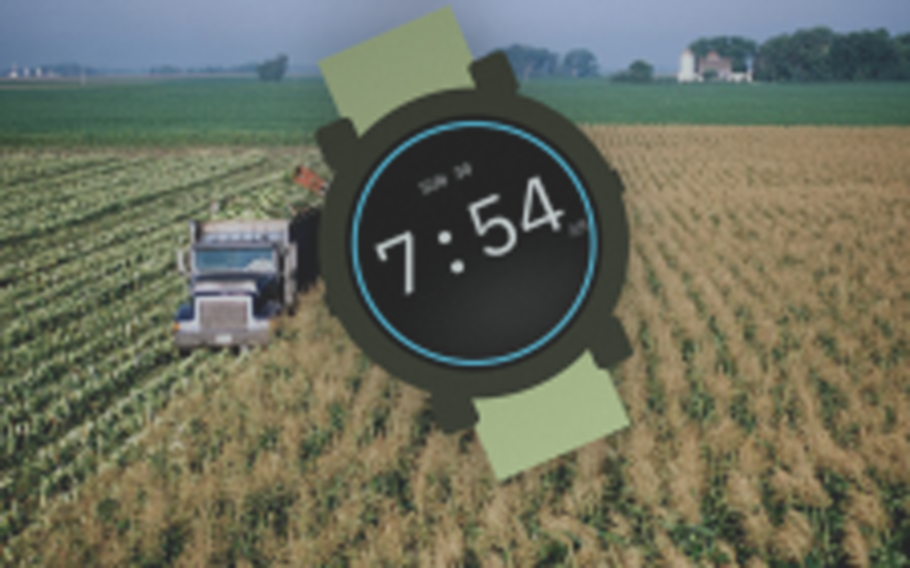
7:54
